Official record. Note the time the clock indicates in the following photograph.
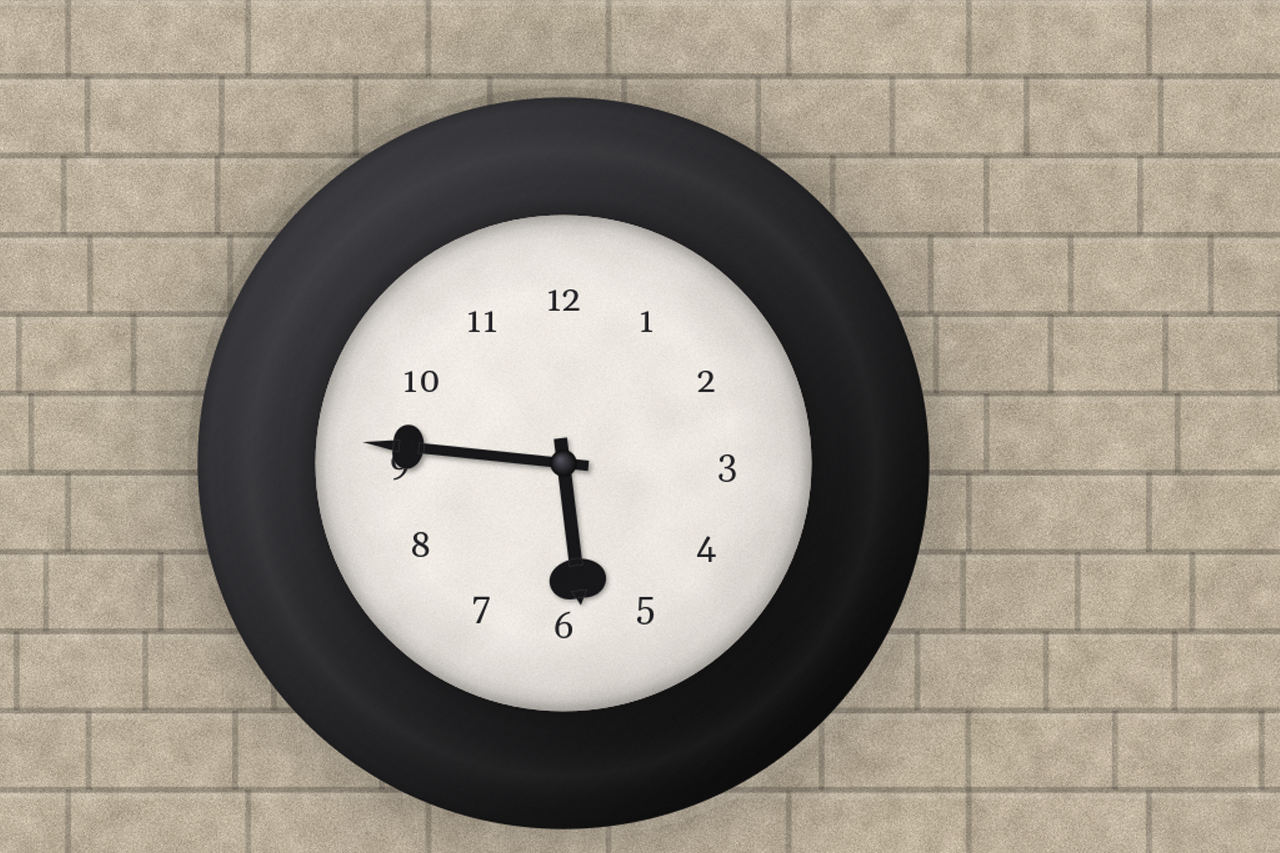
5:46
